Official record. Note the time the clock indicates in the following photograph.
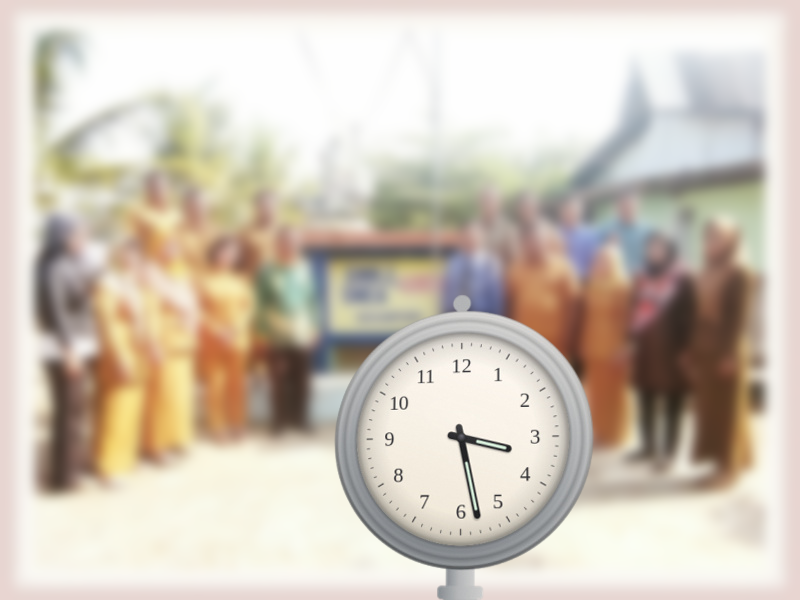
3:28
